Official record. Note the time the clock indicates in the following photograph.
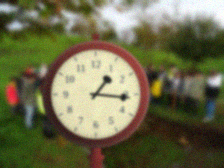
1:16
